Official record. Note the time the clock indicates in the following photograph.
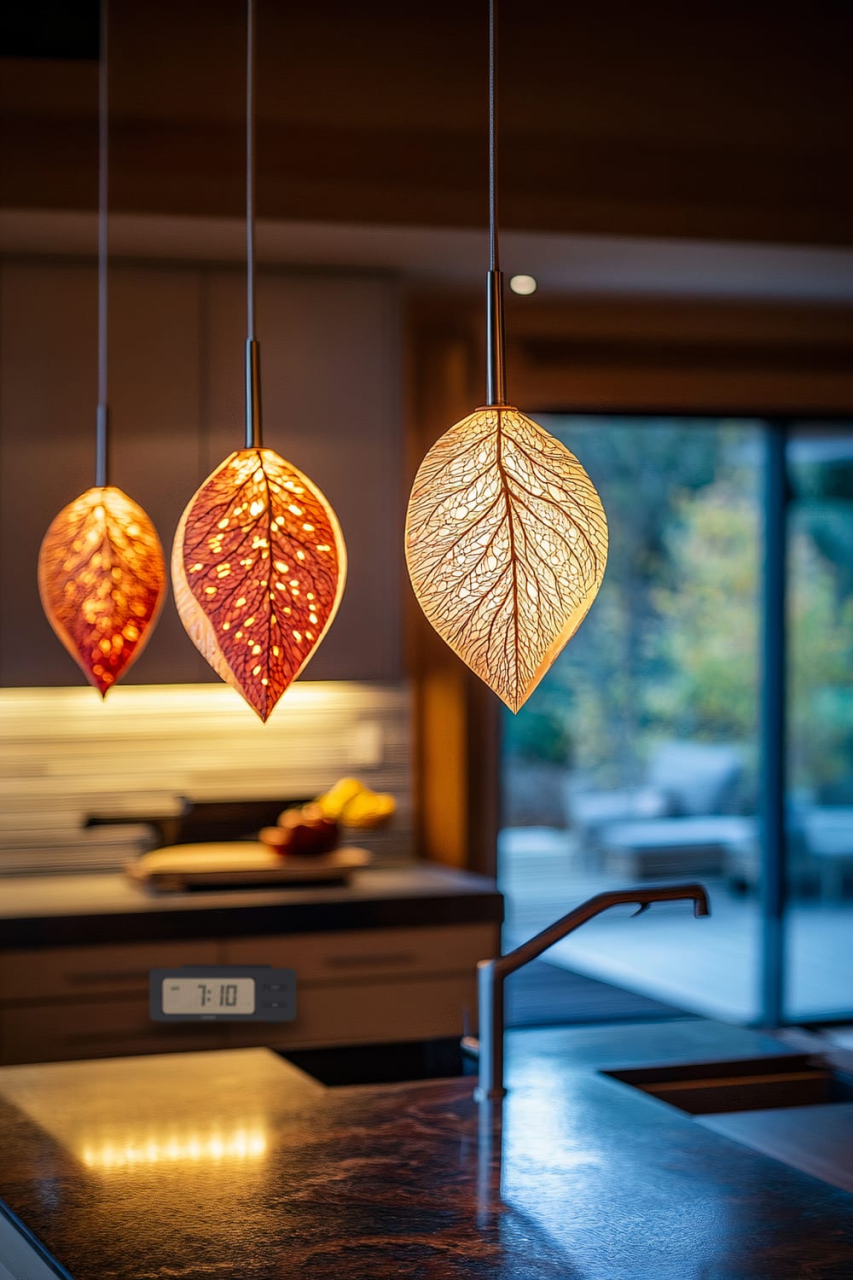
7:10
